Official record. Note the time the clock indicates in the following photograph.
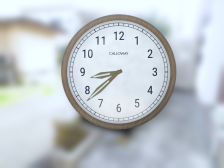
8:38
